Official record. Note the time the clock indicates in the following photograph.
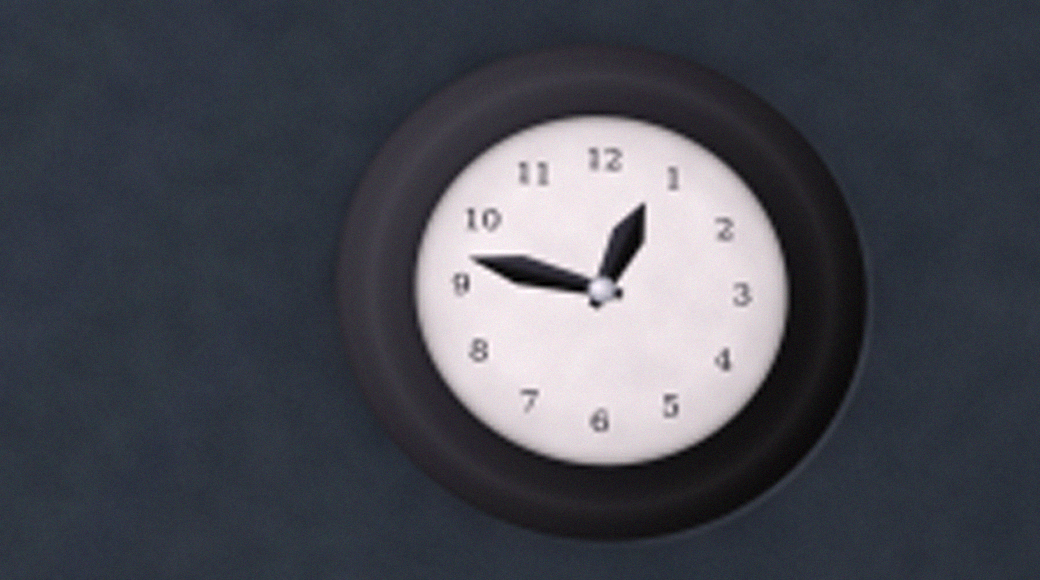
12:47
